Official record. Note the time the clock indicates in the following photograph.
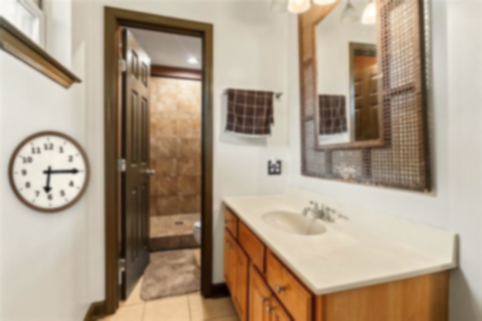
6:15
